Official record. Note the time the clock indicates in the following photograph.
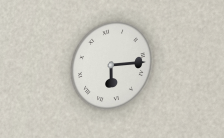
6:17
